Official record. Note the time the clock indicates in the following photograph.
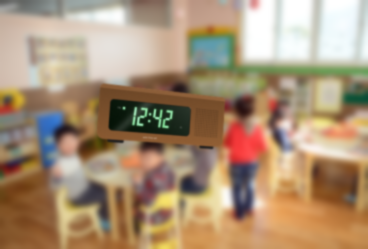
12:42
